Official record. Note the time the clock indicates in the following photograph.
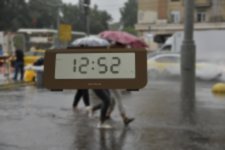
12:52
